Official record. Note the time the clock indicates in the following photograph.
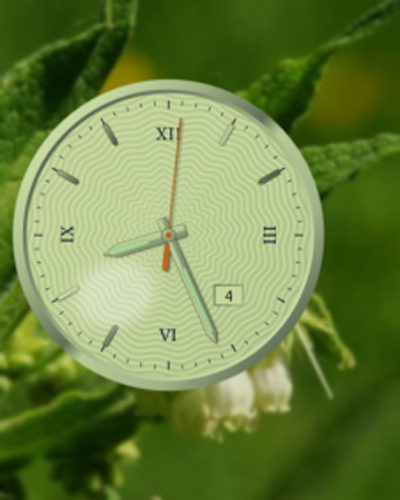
8:26:01
